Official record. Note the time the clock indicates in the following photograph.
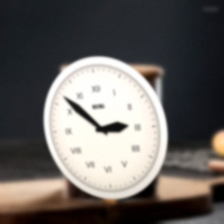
2:52
